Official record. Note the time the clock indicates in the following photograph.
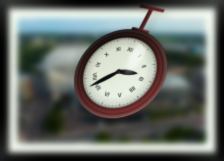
2:37
